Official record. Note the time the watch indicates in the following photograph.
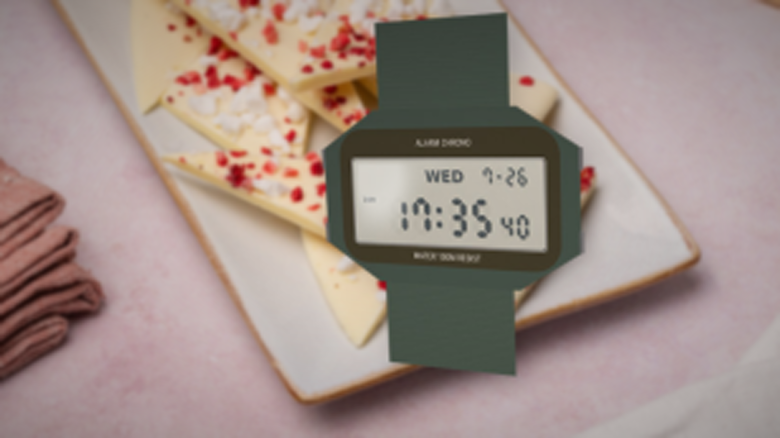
17:35:40
